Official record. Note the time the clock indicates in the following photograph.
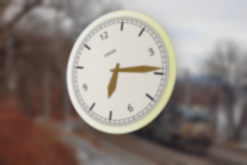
7:19
